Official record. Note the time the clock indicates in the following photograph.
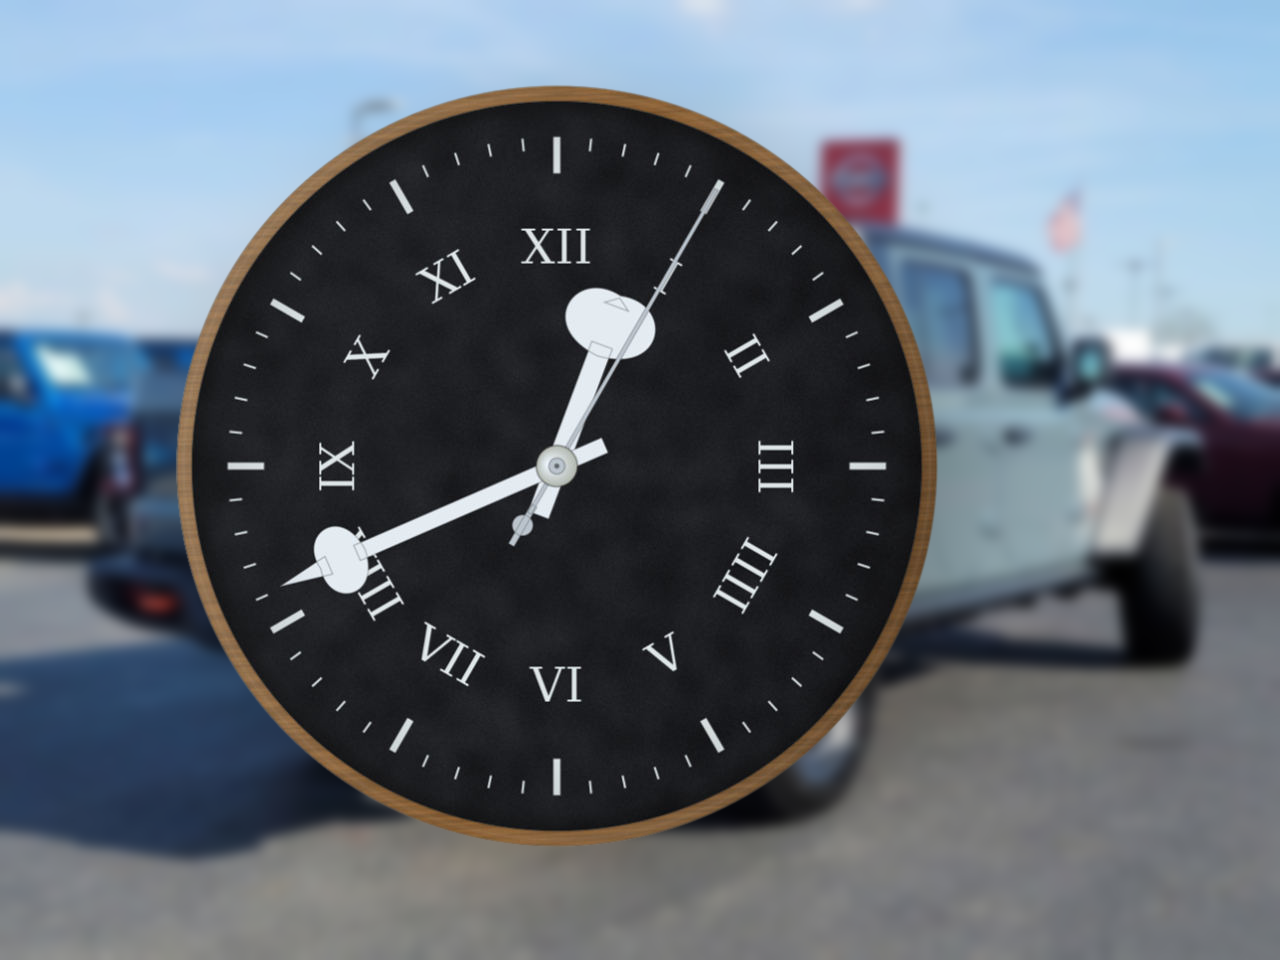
12:41:05
